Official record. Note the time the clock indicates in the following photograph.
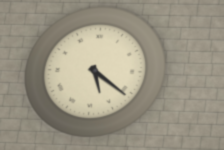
5:21
